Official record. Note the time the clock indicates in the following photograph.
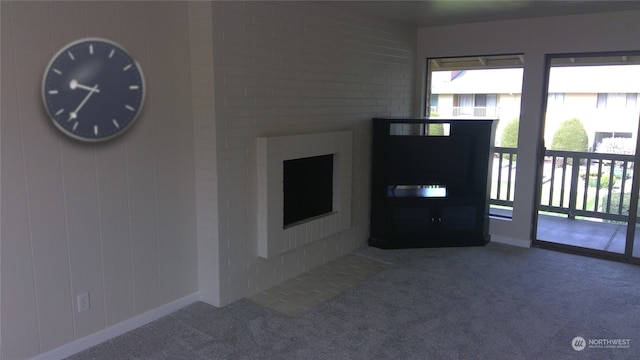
9:37
